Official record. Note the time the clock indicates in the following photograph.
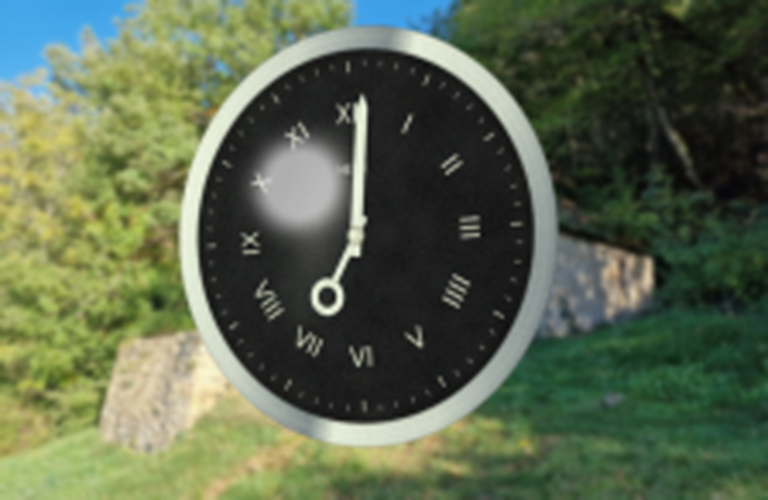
7:01
